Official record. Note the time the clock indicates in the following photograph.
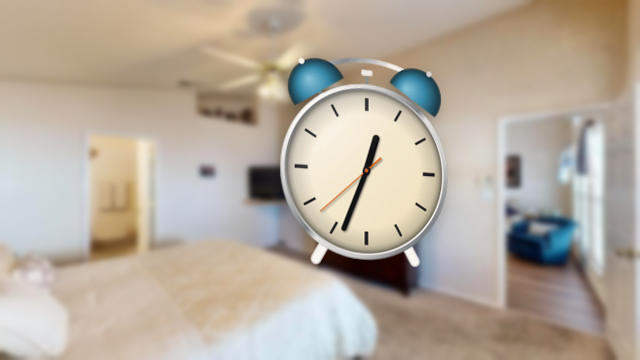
12:33:38
